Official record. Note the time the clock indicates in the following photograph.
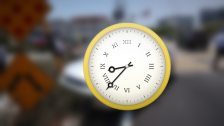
8:37
